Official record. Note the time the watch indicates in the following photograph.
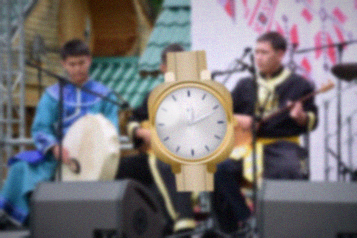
12:11
